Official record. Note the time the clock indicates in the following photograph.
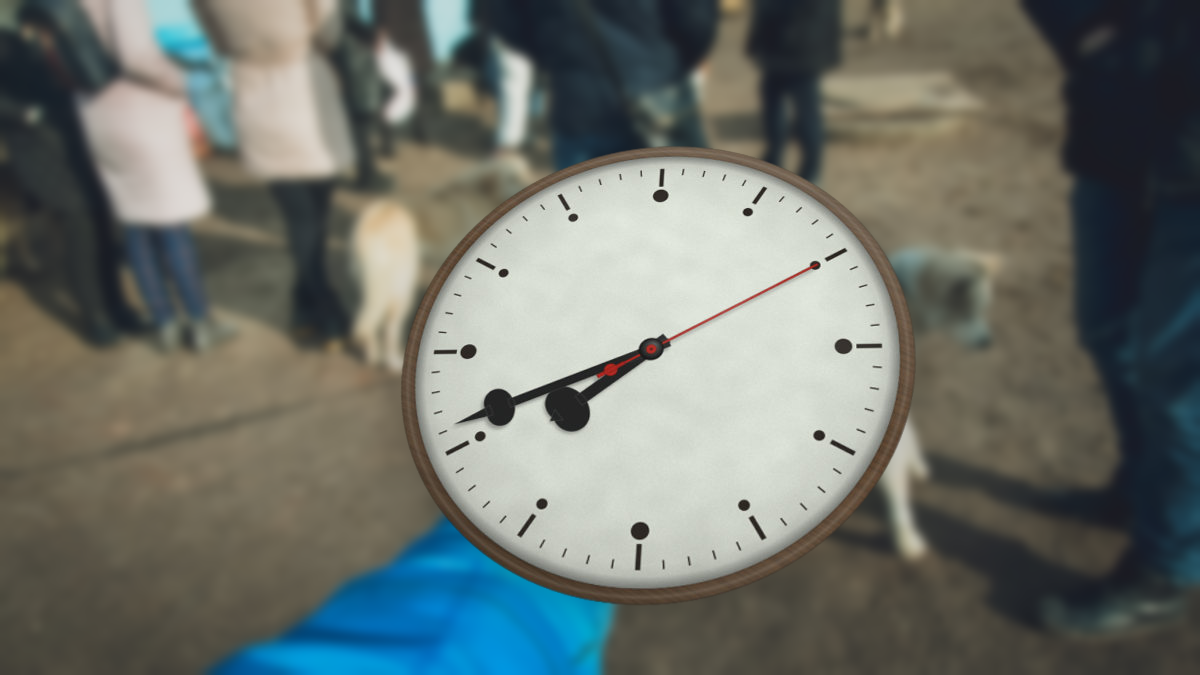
7:41:10
